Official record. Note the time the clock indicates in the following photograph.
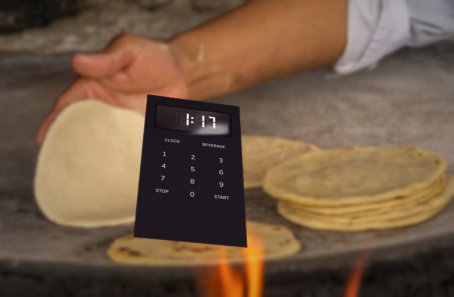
1:17
